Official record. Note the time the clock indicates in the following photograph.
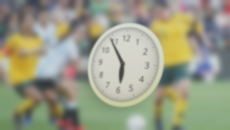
5:54
